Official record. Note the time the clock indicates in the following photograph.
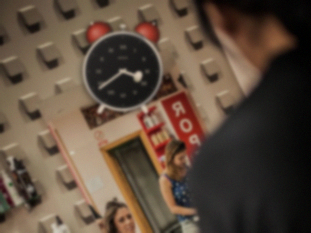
3:39
